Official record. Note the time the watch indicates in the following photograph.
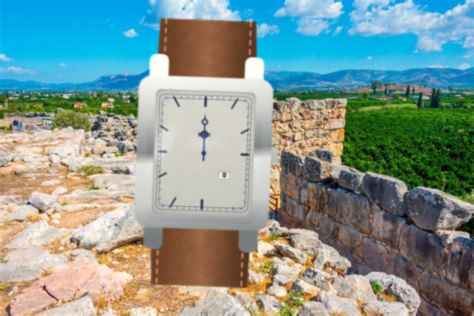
12:00
